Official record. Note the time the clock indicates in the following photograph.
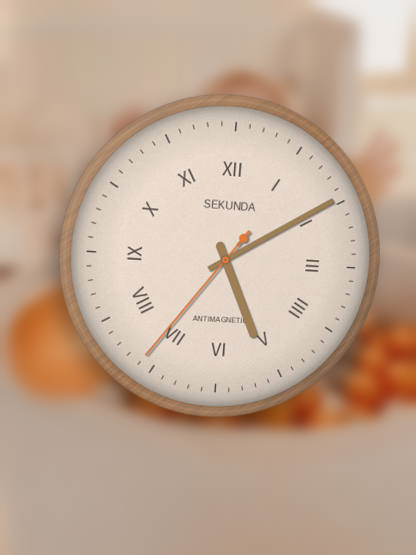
5:09:36
